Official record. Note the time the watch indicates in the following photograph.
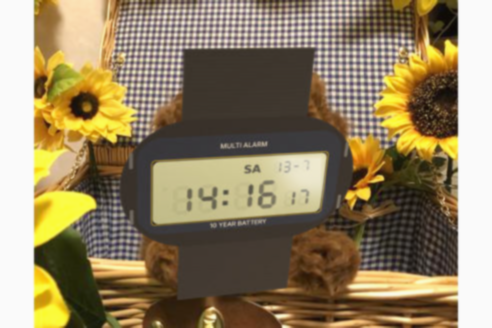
14:16:17
